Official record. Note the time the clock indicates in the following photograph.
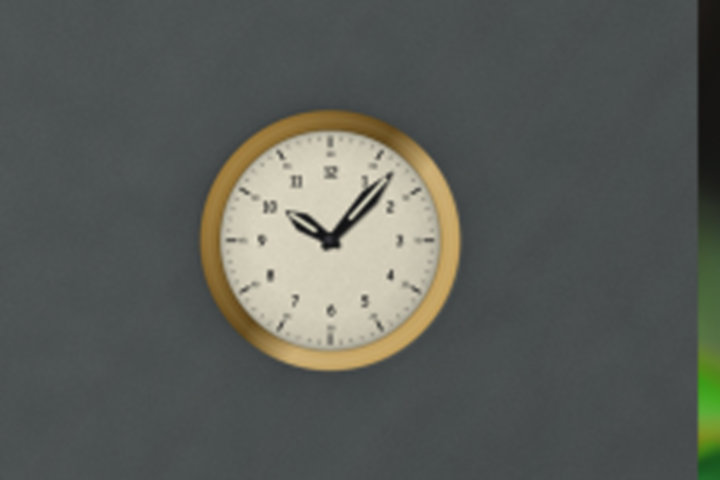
10:07
